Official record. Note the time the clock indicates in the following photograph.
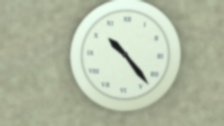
10:23
